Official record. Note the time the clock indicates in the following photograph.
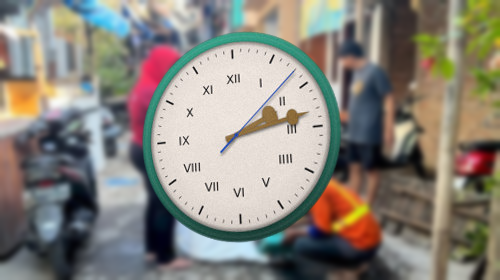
2:13:08
